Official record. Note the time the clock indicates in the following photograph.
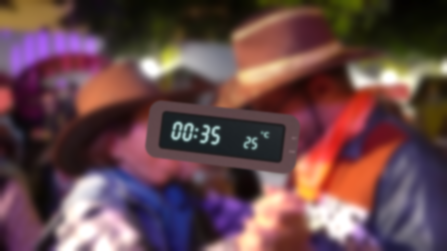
0:35
